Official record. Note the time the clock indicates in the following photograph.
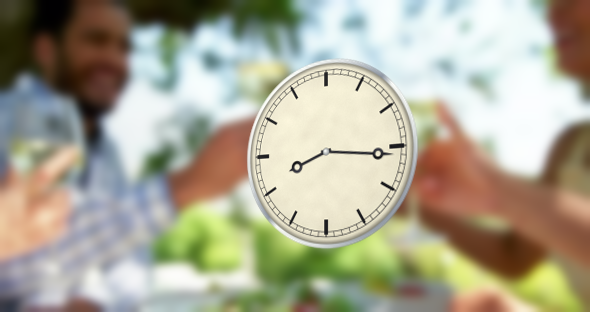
8:16
